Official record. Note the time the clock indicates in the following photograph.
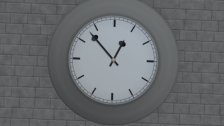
12:53
